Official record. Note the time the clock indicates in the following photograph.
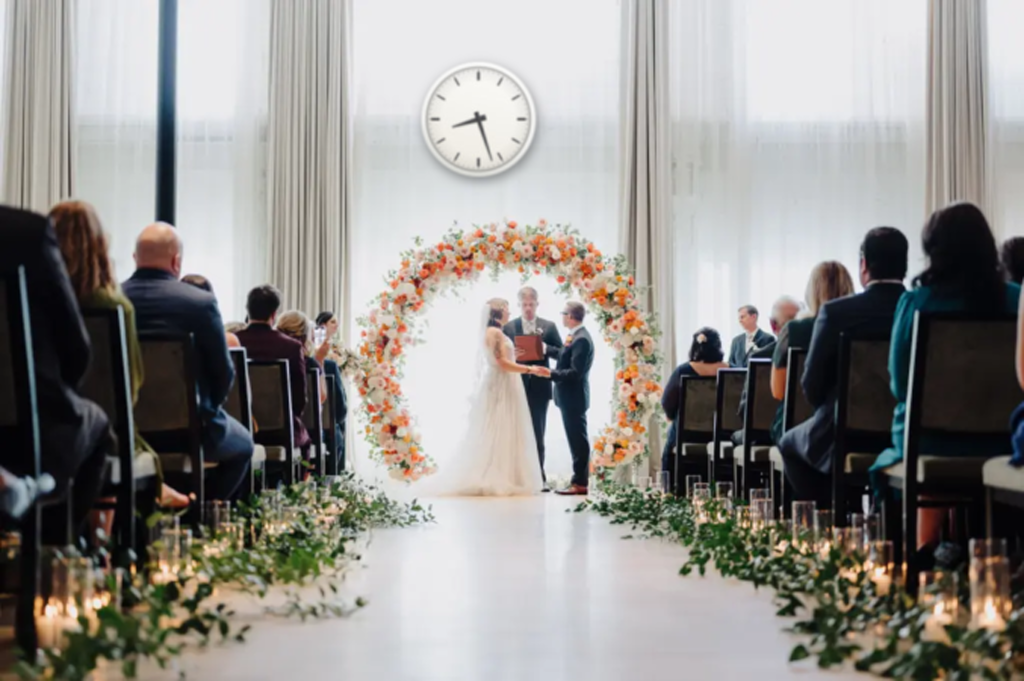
8:27
